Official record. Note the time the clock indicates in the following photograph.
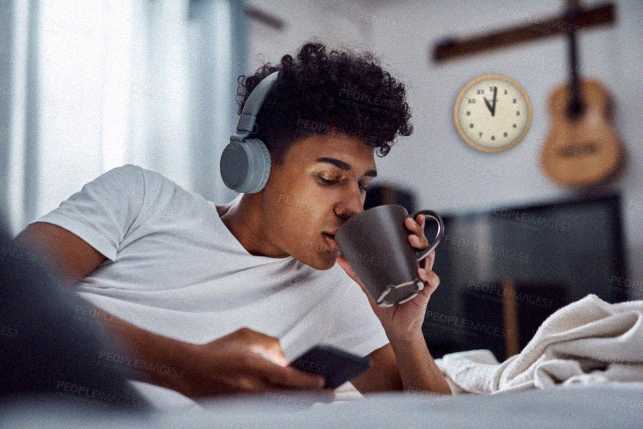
11:01
